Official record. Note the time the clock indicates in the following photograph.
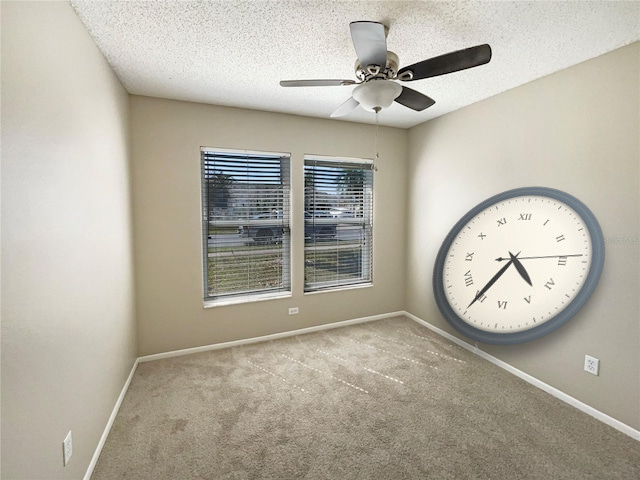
4:35:14
